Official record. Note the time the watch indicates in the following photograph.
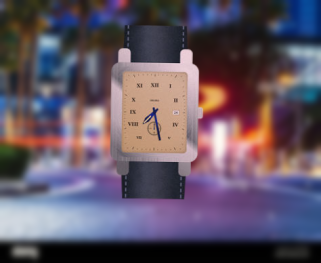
7:28
